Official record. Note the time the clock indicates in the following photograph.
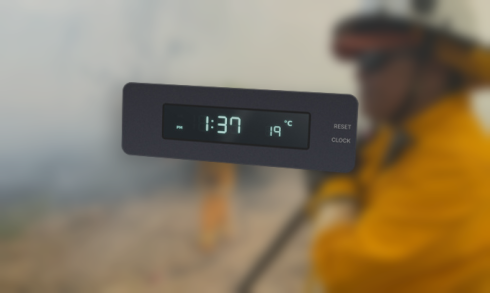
1:37
